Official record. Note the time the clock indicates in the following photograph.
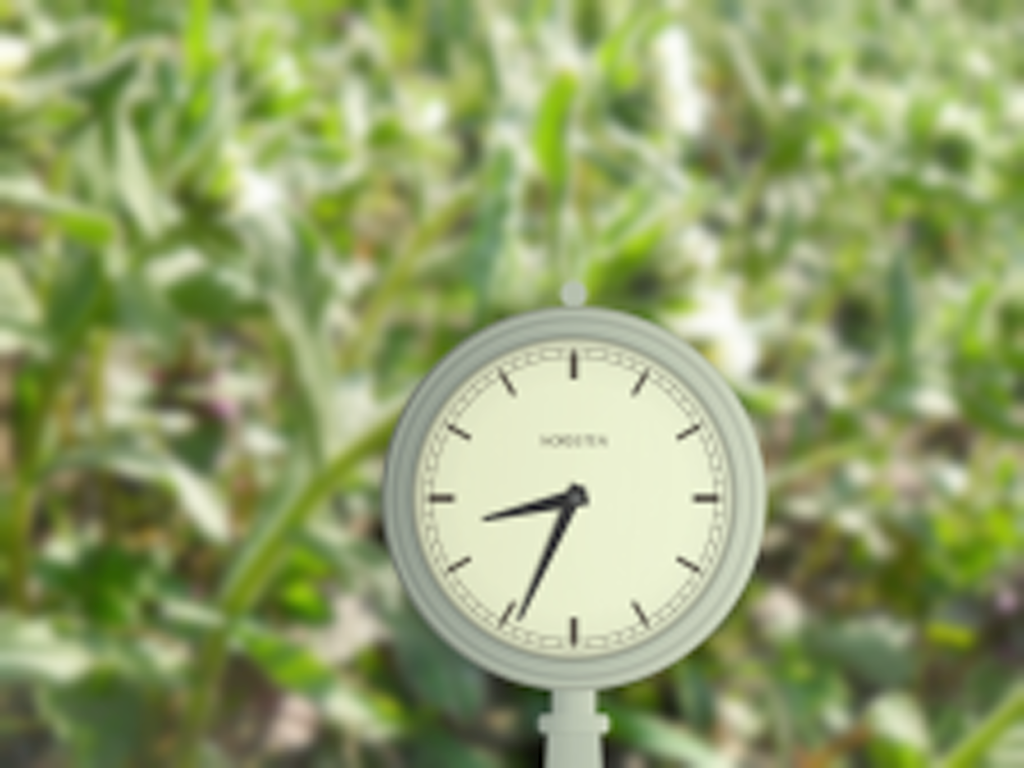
8:34
